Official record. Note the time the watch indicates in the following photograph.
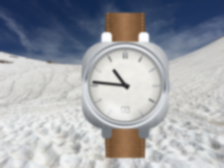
10:46
